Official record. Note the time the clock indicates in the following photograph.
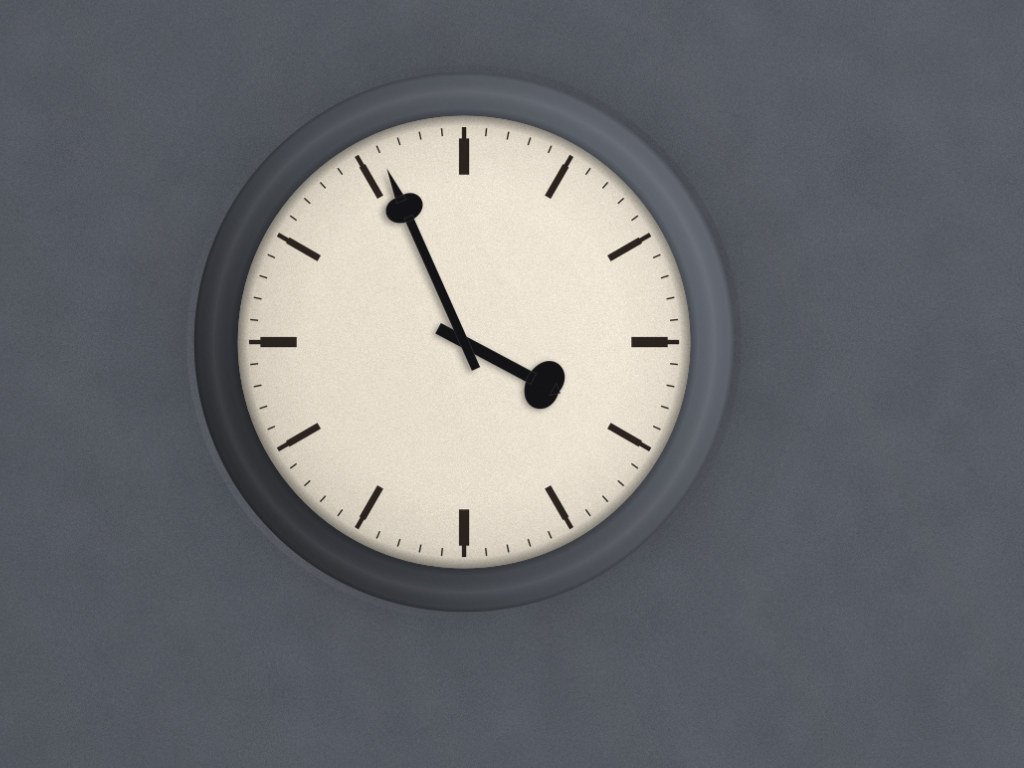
3:56
